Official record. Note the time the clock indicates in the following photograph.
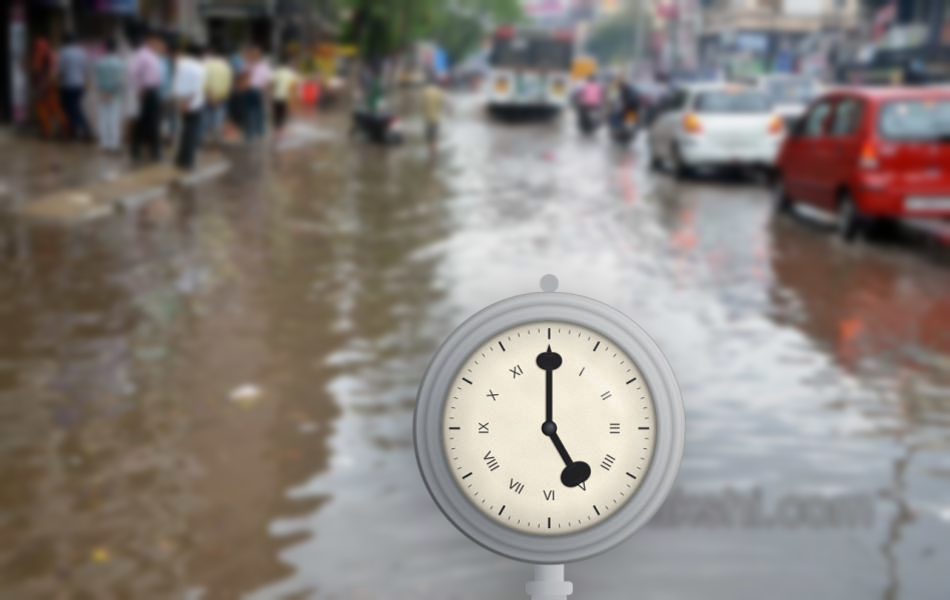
5:00
